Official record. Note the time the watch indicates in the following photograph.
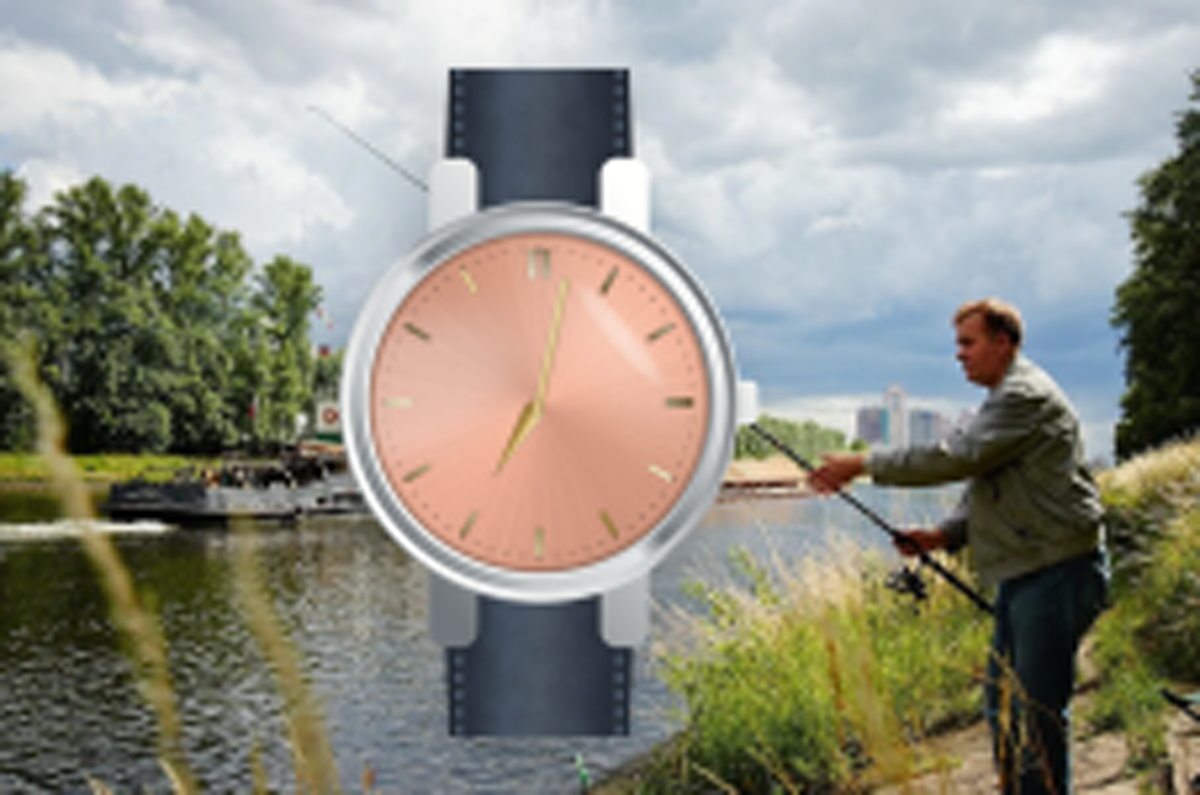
7:02
